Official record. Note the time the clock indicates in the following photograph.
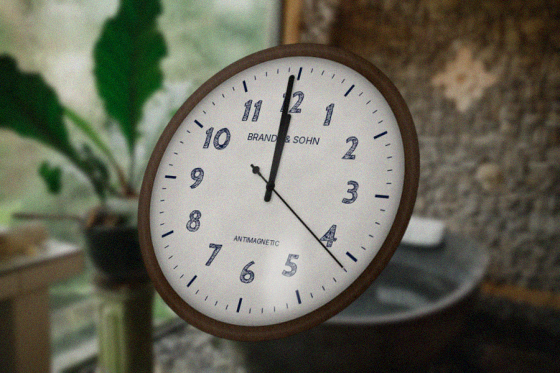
11:59:21
